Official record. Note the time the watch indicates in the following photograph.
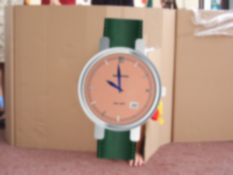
9:59
